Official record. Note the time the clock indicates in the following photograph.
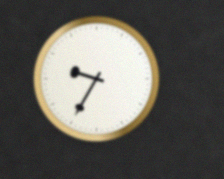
9:35
